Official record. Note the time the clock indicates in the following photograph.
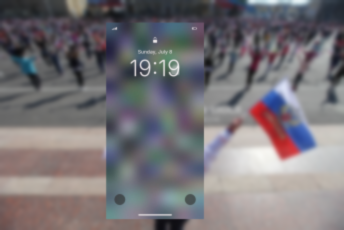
19:19
